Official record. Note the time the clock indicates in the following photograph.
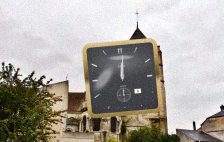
12:01
